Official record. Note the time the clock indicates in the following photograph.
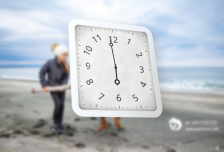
5:59
